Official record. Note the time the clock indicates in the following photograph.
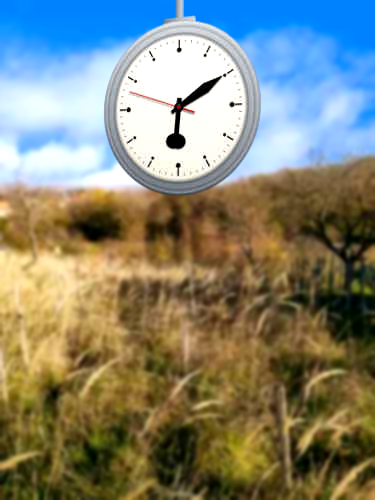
6:09:48
